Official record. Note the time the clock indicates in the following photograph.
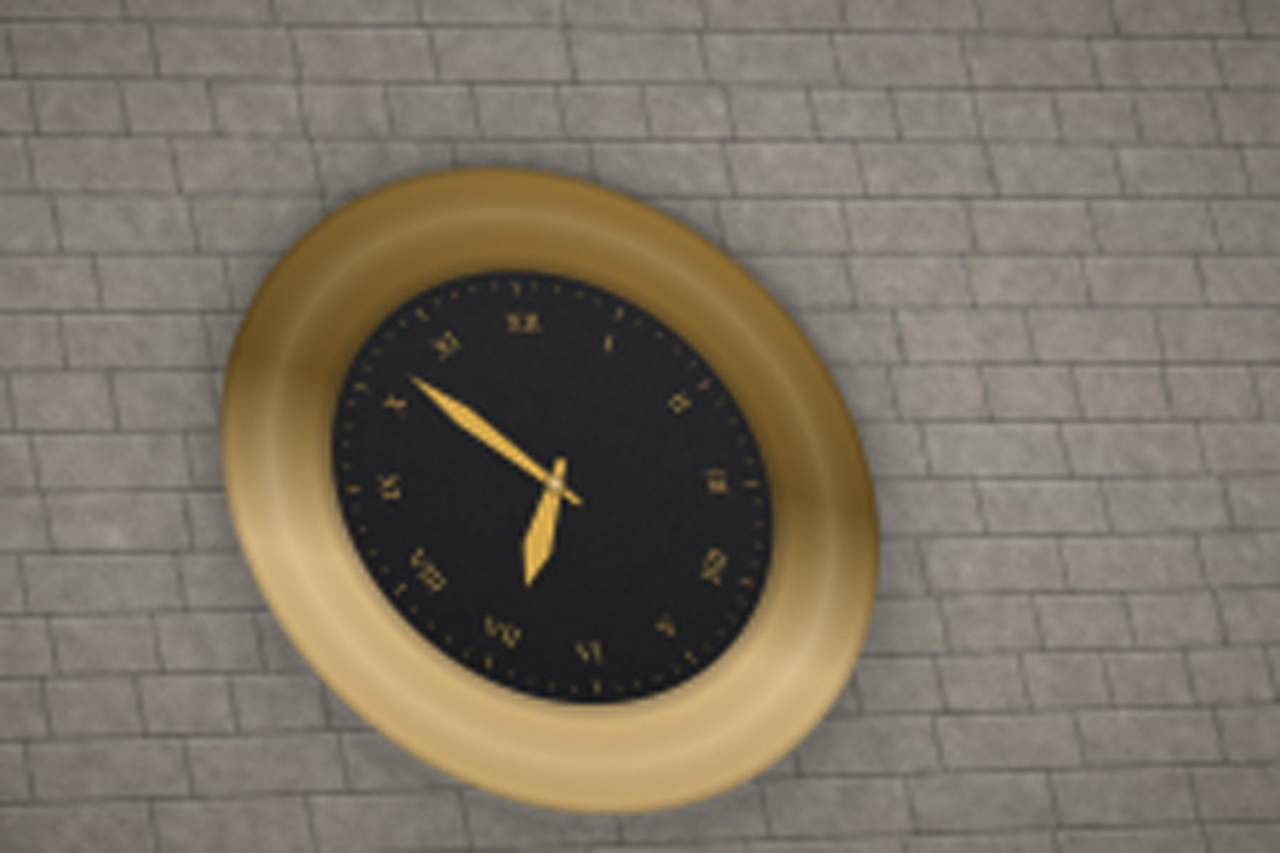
6:52
